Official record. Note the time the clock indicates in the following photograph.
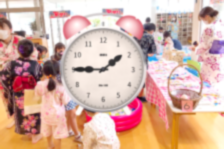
1:45
